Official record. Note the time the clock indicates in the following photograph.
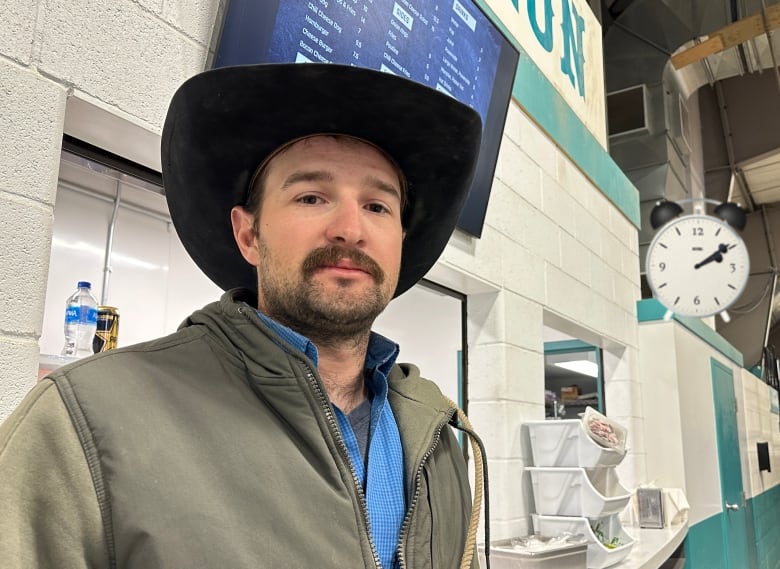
2:09
